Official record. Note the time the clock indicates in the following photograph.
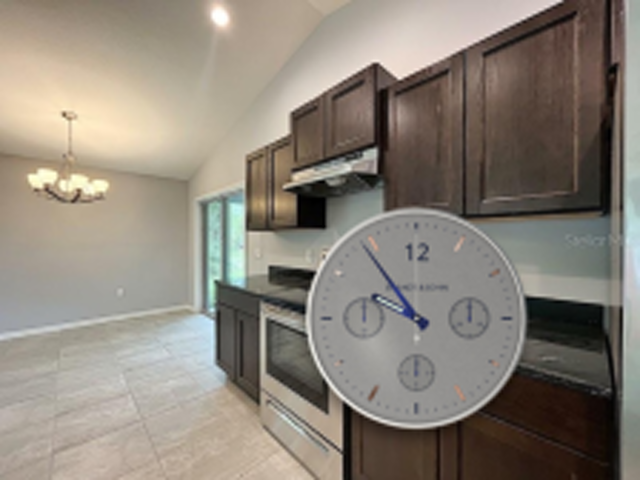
9:54
